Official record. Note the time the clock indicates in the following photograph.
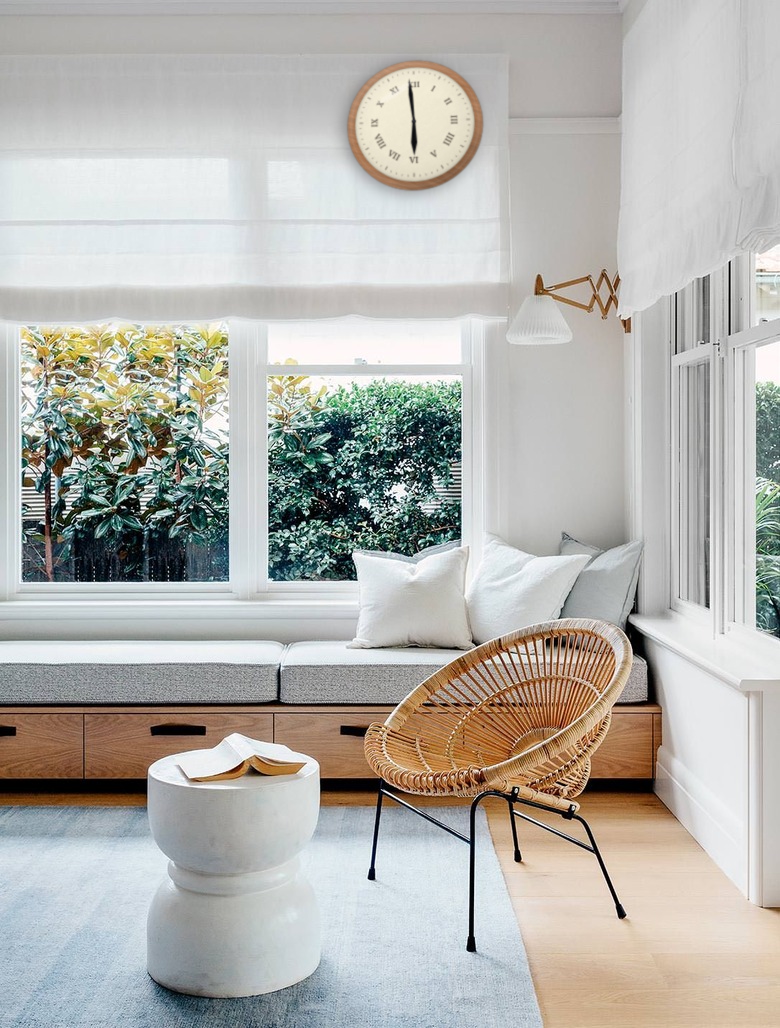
5:59
